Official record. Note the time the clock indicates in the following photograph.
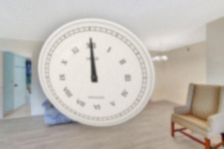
12:00
